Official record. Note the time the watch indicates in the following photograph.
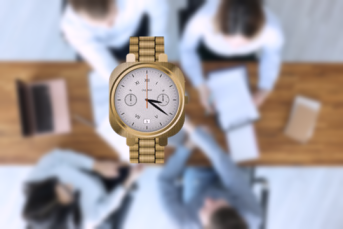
3:21
